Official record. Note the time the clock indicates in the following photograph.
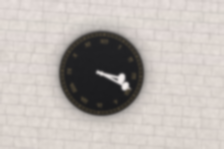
3:19
